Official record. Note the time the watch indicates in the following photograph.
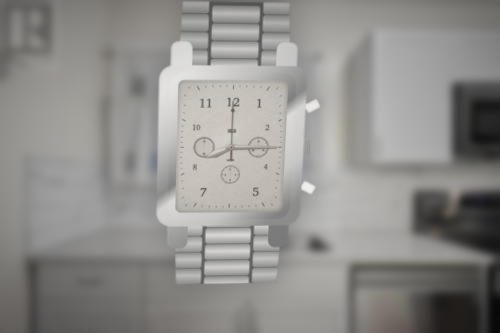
8:15
